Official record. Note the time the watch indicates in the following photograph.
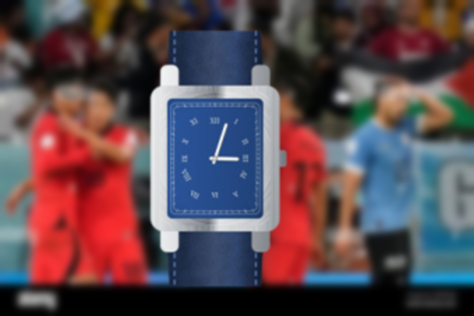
3:03
